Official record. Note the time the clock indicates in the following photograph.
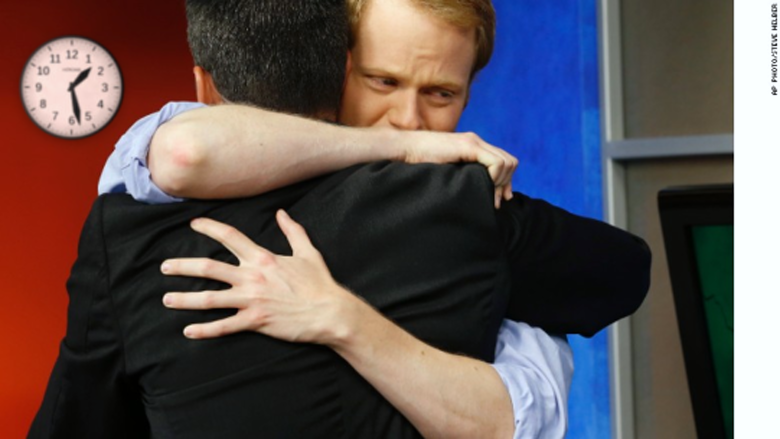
1:28
